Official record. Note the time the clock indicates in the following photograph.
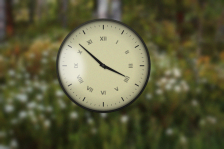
3:52
